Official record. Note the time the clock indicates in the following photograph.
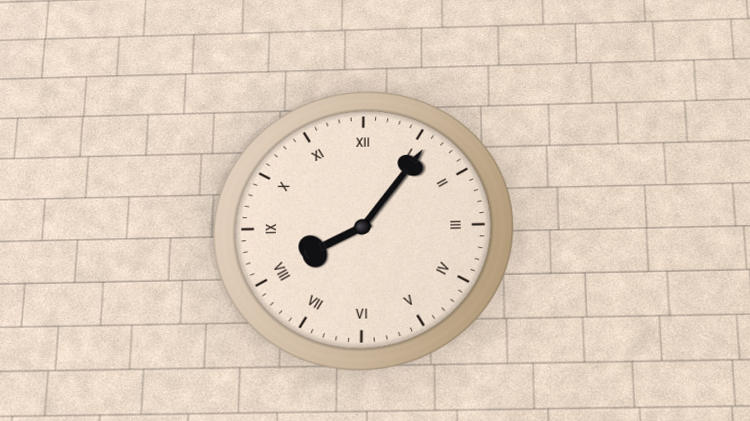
8:06
